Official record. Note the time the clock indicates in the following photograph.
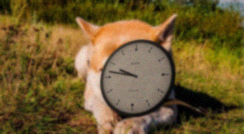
9:47
